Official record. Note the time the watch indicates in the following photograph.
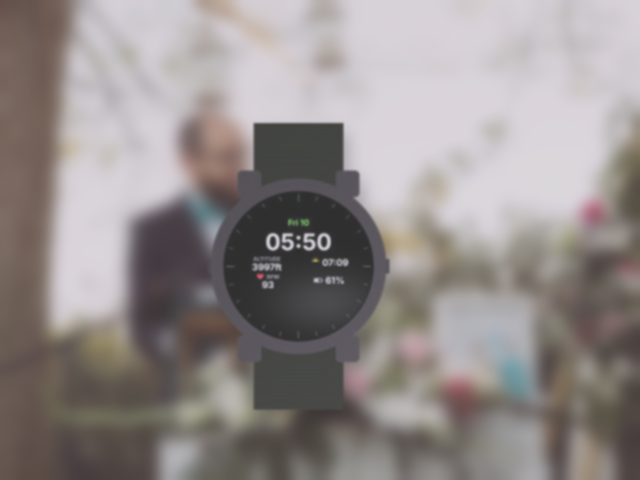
5:50
